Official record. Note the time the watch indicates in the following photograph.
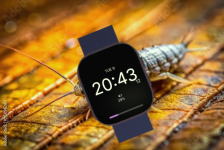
20:43
